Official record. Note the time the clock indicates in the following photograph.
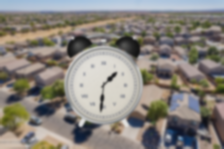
1:31
